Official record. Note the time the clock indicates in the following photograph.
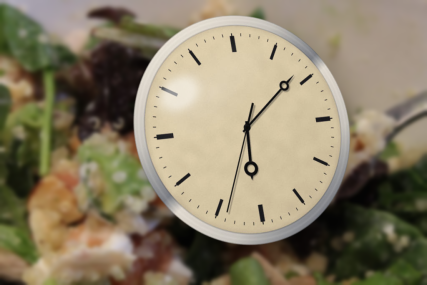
6:08:34
